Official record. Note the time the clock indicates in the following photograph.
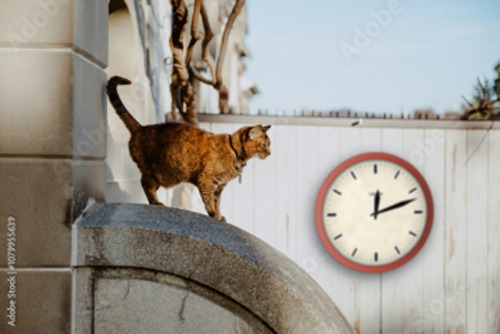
12:12
